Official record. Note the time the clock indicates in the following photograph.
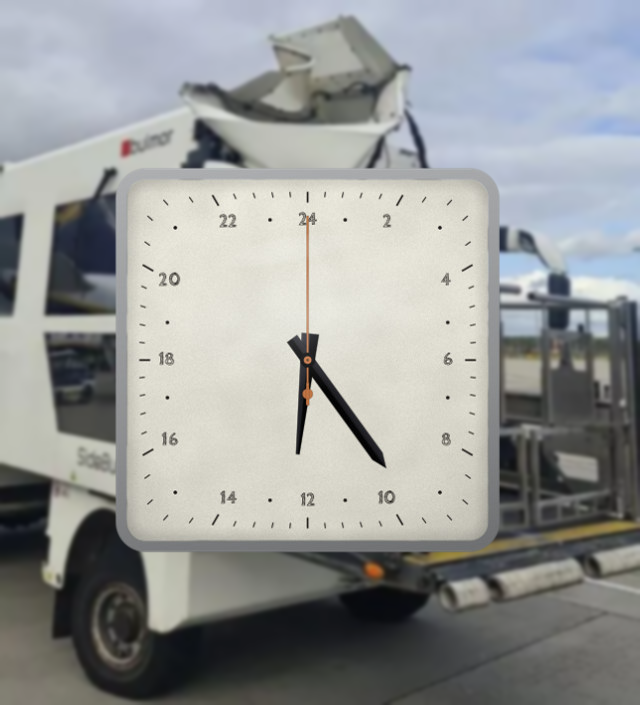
12:24:00
